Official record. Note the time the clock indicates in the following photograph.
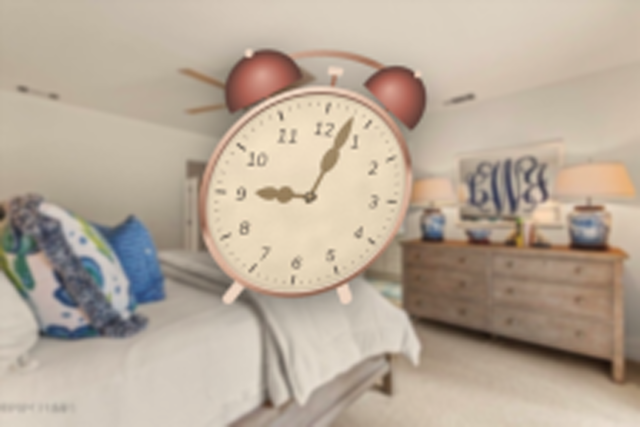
9:03
